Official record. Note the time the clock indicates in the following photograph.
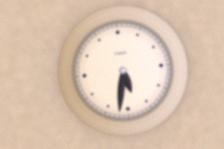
5:32
